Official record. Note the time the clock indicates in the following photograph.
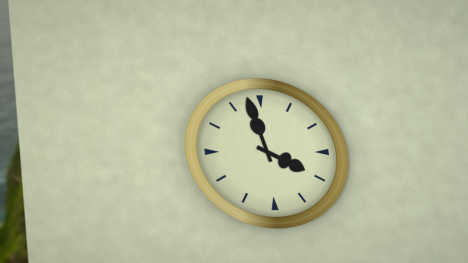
3:58
